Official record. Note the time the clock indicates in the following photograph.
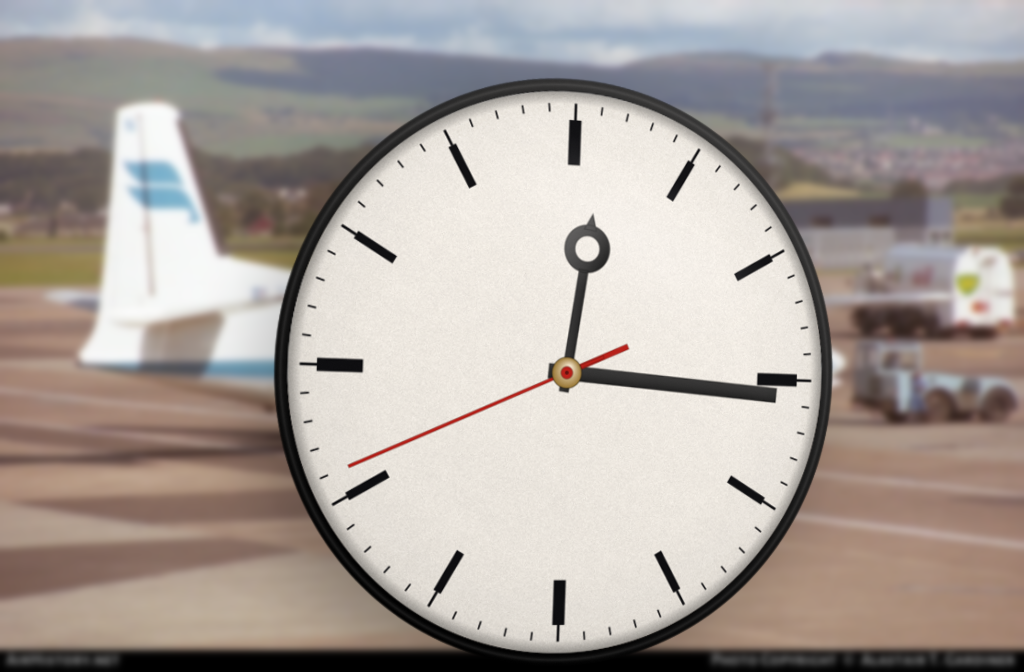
12:15:41
